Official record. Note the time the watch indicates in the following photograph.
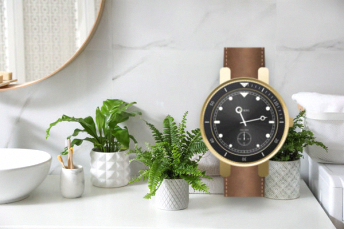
11:13
